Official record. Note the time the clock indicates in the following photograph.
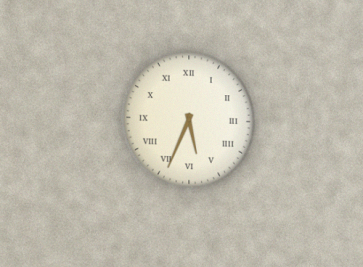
5:34
